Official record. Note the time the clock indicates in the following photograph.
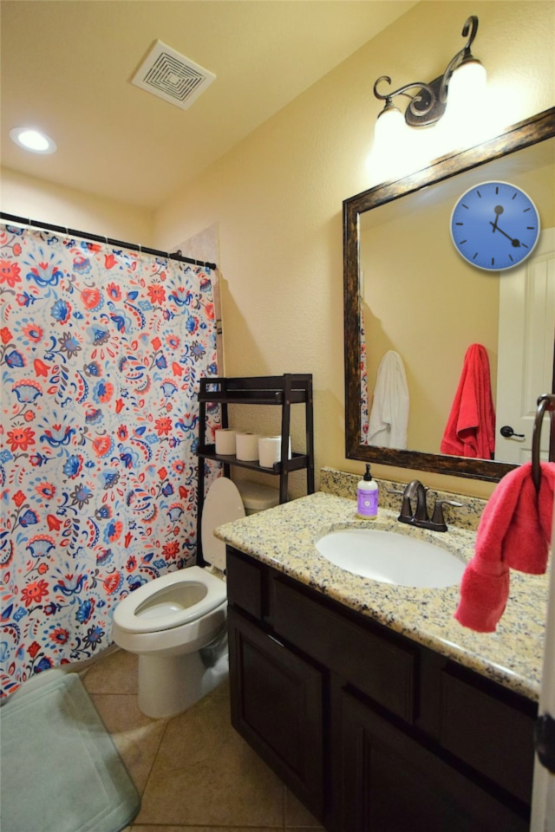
12:21
